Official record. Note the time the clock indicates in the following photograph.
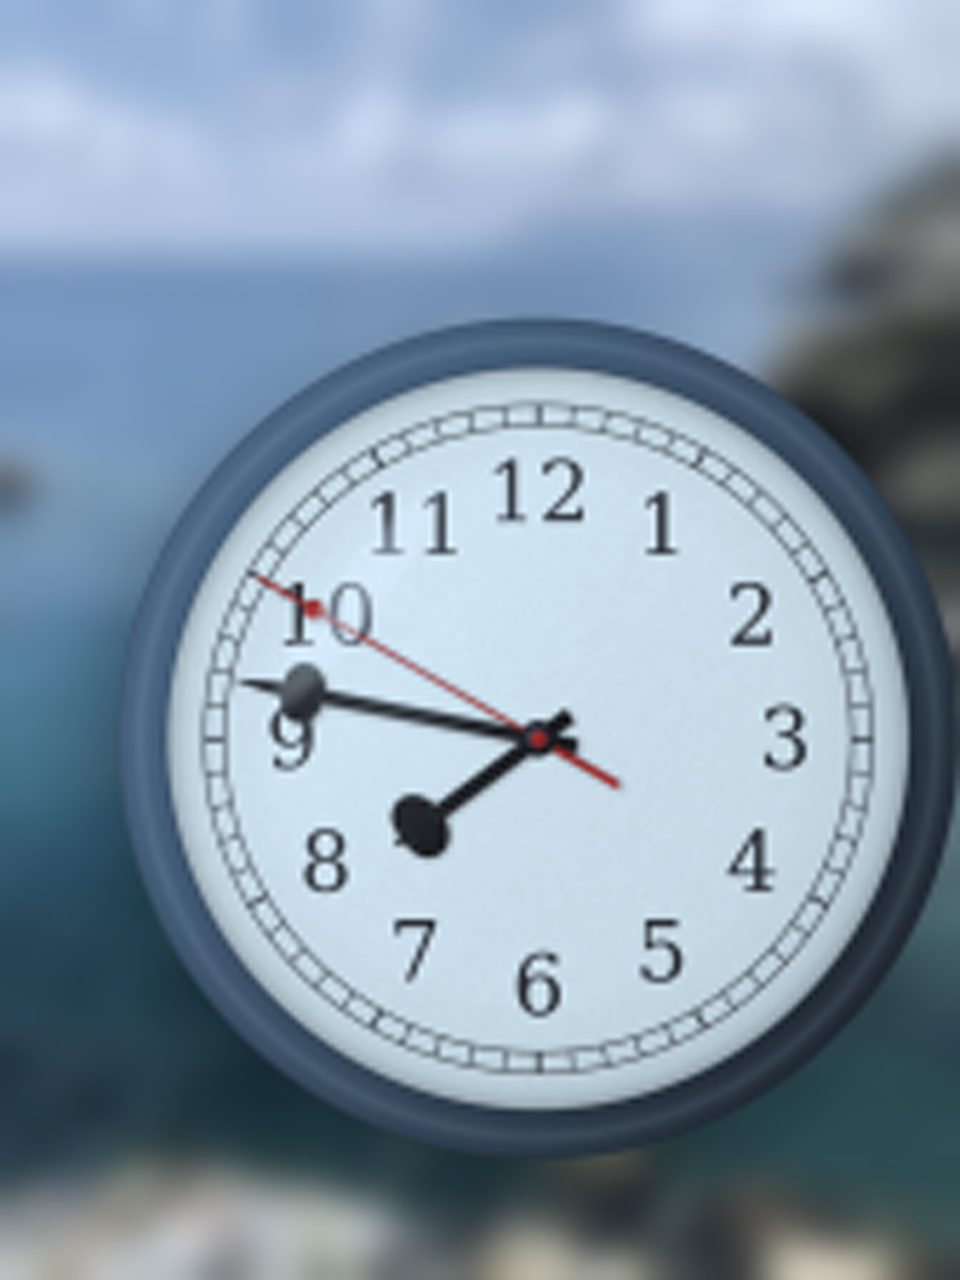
7:46:50
